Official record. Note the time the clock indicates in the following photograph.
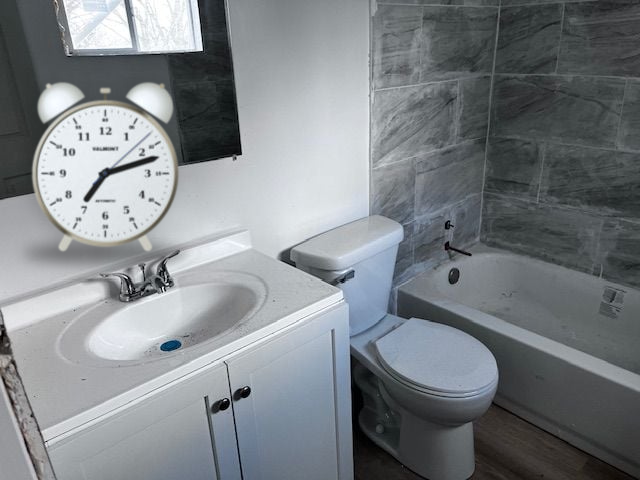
7:12:08
